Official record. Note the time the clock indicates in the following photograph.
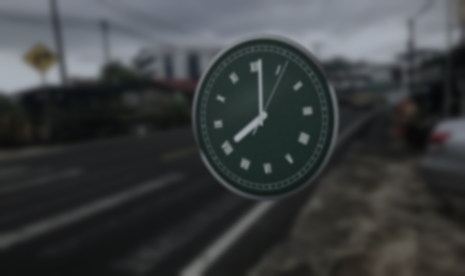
8:01:06
